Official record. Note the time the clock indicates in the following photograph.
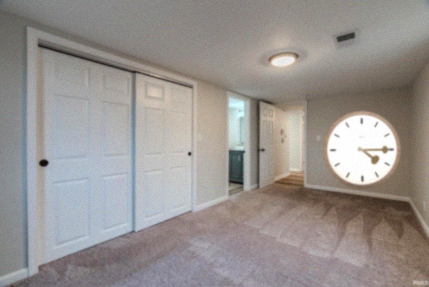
4:15
